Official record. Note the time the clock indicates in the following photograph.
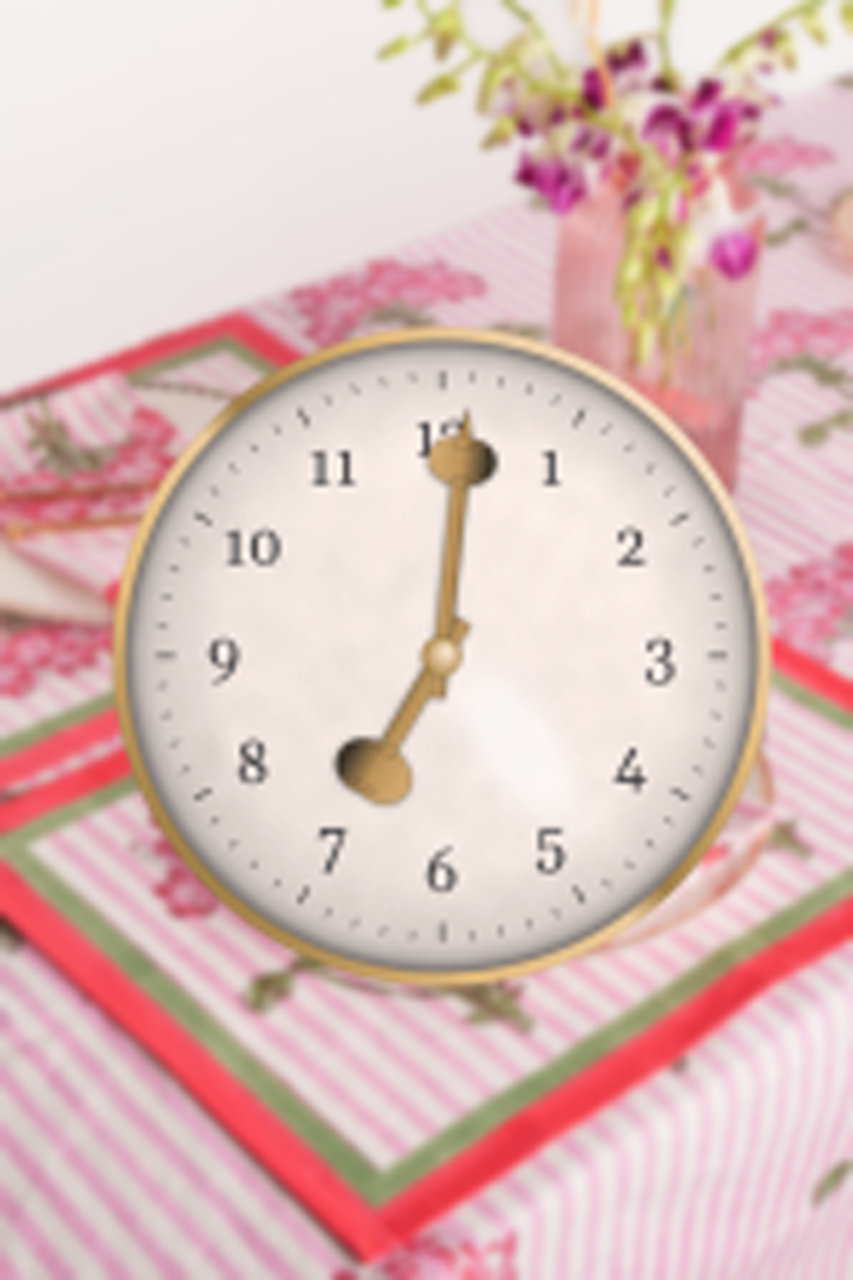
7:01
